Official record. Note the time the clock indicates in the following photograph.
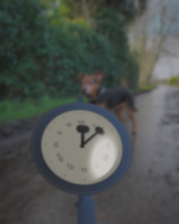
12:08
